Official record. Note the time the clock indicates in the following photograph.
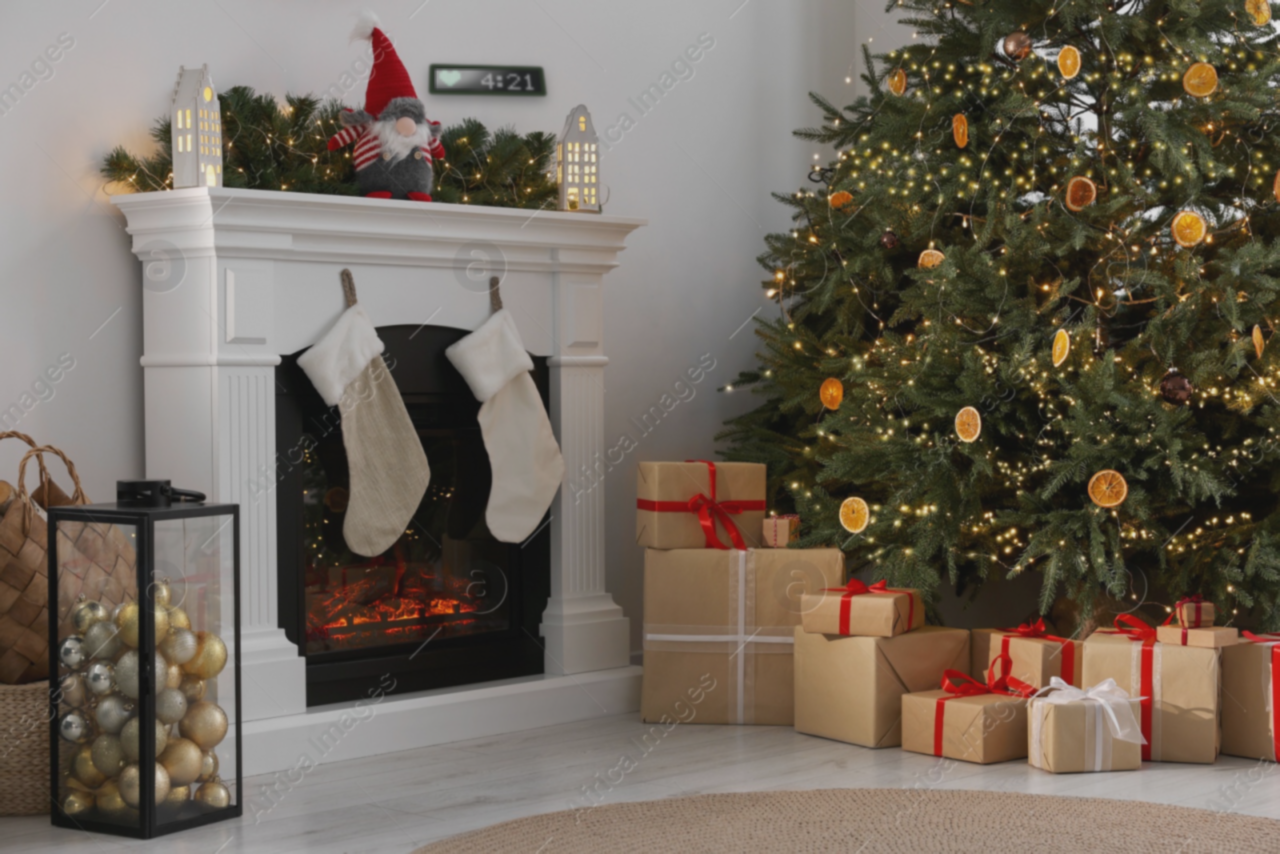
4:21
